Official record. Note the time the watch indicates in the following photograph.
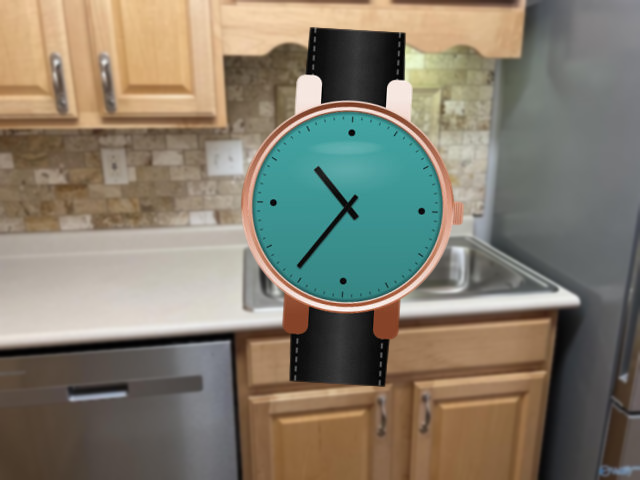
10:36
